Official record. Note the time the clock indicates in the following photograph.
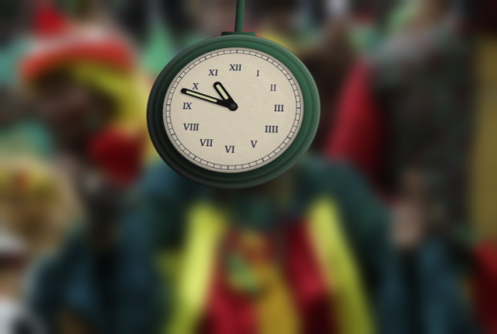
10:48
